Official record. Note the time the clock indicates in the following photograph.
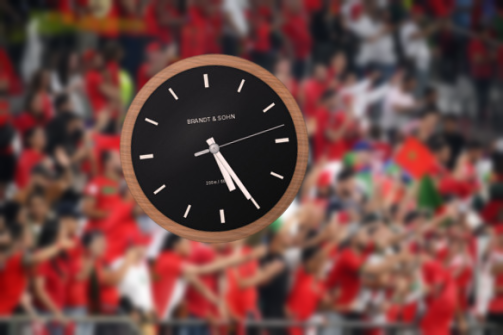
5:25:13
